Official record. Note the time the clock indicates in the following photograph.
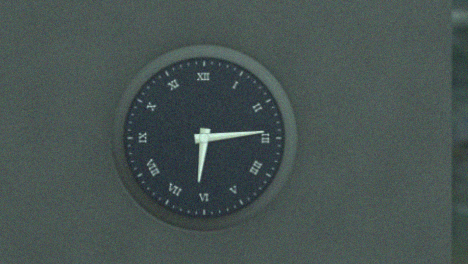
6:14
